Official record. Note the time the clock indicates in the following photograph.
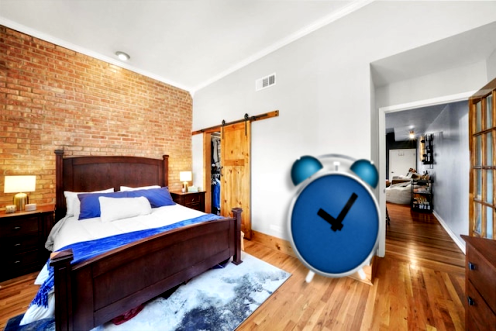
10:06
